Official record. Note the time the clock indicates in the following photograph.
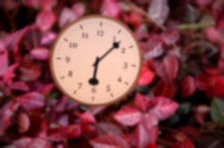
6:07
